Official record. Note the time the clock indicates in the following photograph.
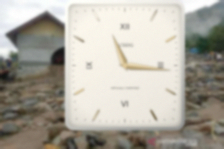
11:16
